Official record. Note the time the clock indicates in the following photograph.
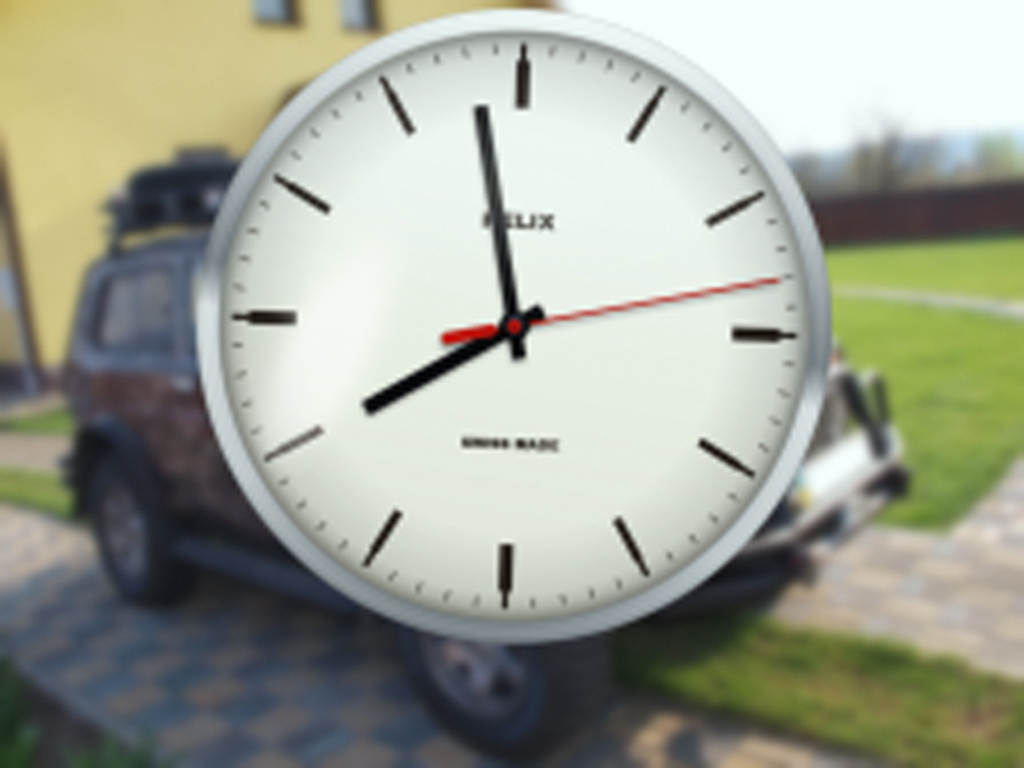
7:58:13
